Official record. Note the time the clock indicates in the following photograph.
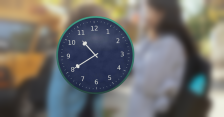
10:40
